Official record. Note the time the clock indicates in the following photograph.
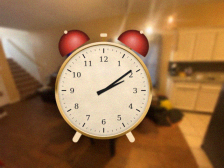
2:09
